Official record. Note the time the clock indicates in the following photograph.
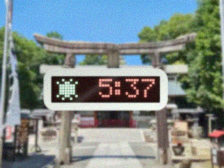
5:37
